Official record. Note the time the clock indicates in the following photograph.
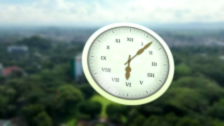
6:07
